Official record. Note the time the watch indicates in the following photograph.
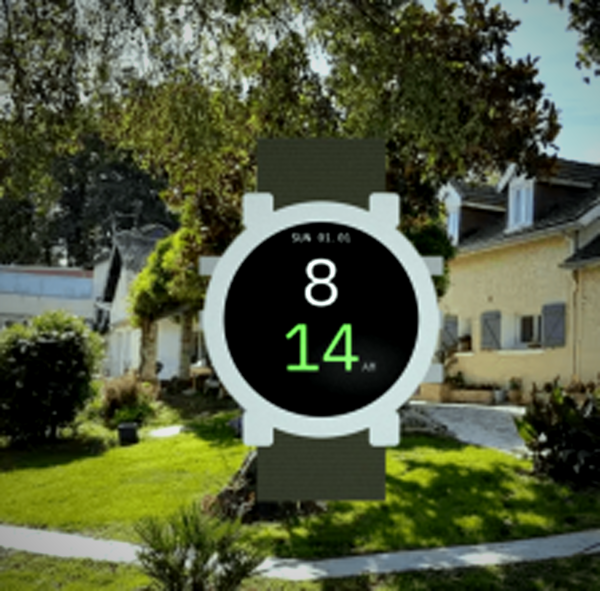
8:14
